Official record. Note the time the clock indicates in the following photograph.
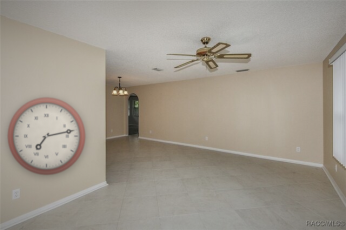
7:13
